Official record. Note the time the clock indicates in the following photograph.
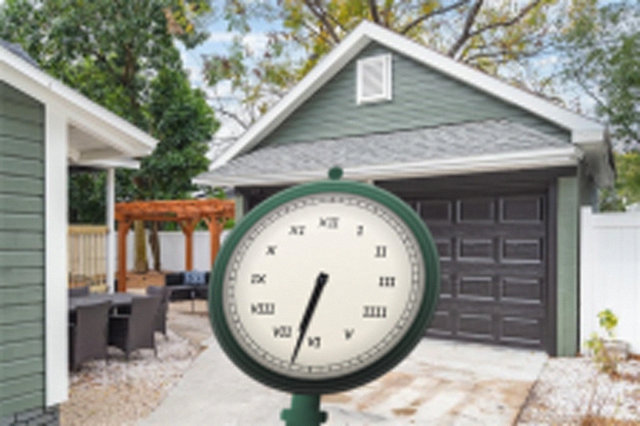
6:32
